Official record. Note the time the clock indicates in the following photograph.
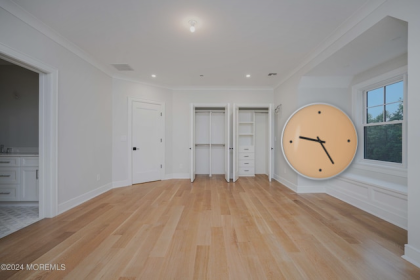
9:25
